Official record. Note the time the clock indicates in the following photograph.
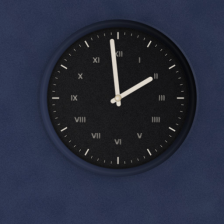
1:59
